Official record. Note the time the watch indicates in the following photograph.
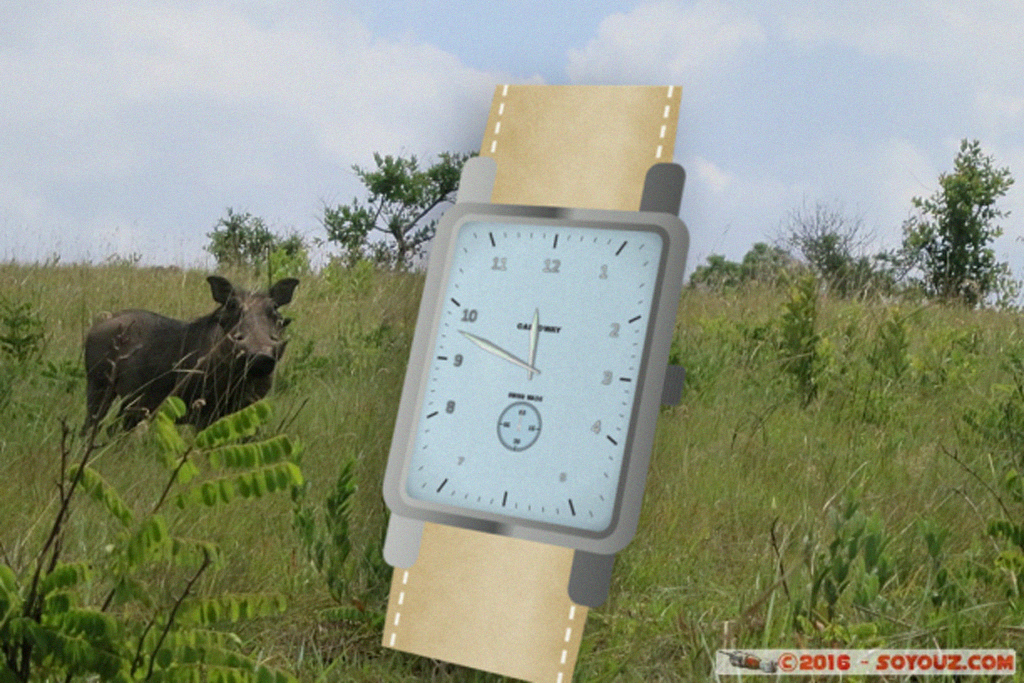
11:48
